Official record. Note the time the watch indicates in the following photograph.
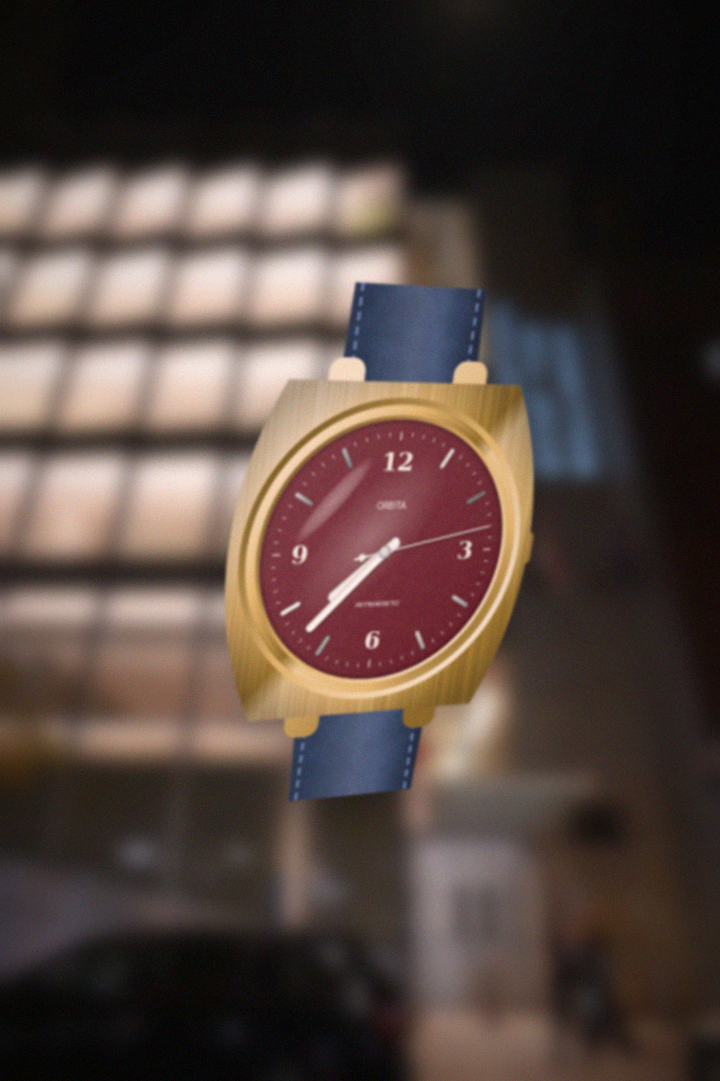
7:37:13
